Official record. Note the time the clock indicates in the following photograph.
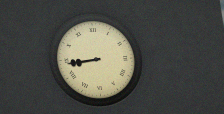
8:44
